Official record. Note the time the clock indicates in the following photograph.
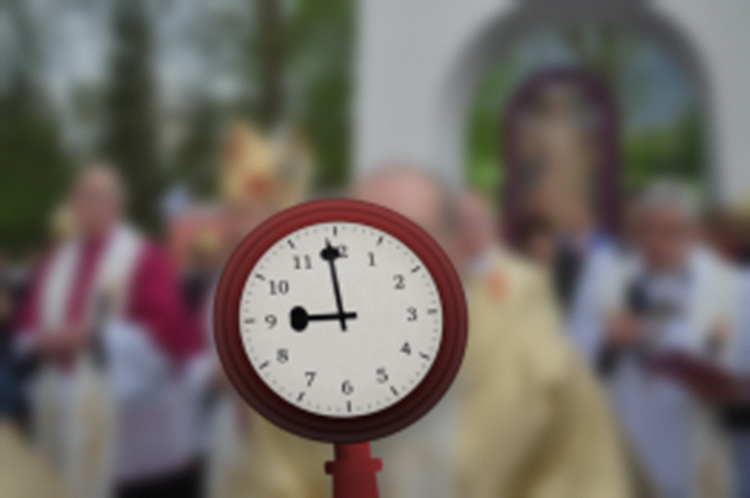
8:59
